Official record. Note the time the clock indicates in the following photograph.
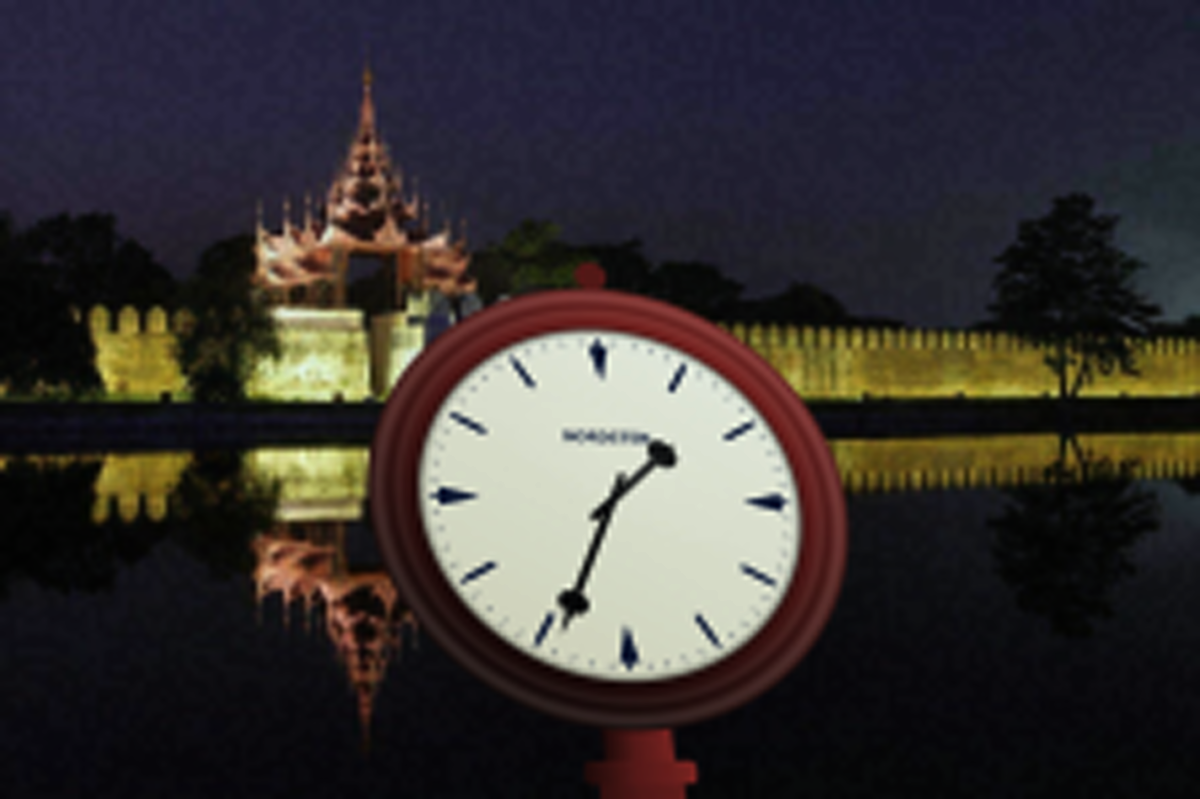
1:34
